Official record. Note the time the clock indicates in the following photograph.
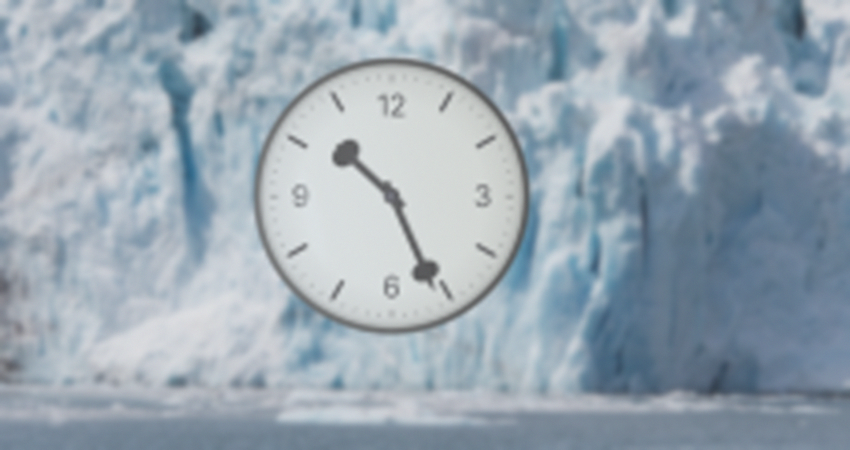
10:26
